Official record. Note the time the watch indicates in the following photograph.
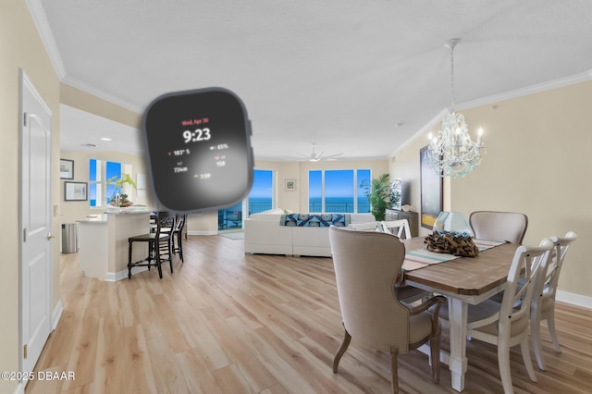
9:23
